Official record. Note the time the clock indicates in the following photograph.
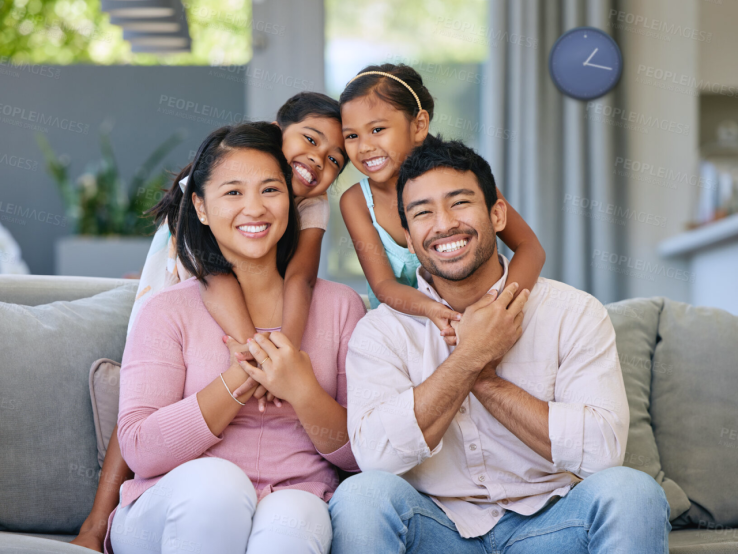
1:17
